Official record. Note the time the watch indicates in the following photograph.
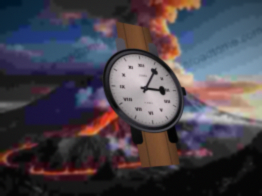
3:06
